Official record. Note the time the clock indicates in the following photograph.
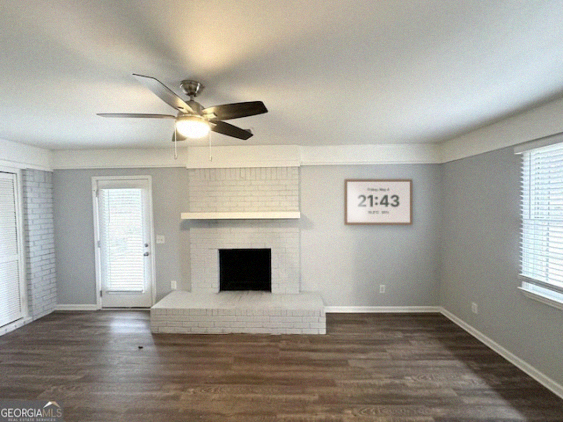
21:43
